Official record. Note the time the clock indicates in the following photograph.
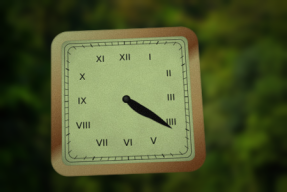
4:21
